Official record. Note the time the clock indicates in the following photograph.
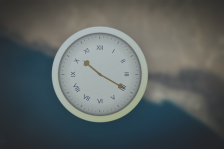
10:20
